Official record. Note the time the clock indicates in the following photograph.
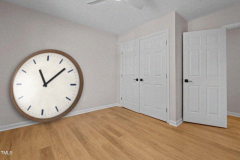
11:08
